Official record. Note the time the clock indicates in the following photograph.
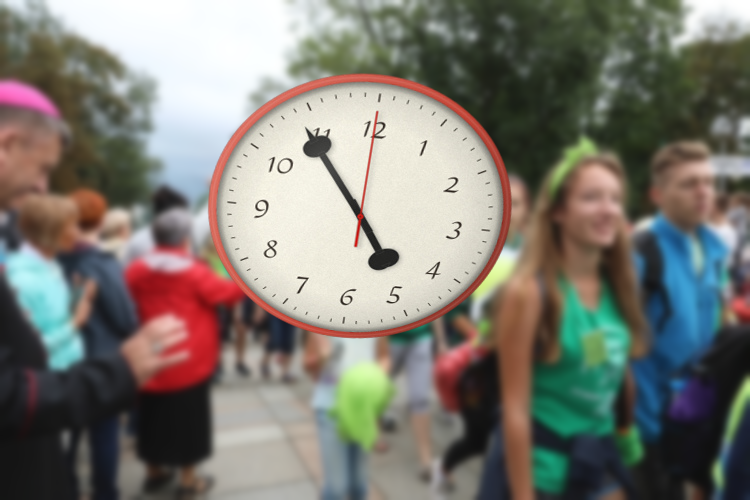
4:54:00
